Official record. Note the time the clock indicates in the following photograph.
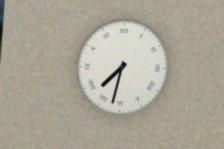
7:32
